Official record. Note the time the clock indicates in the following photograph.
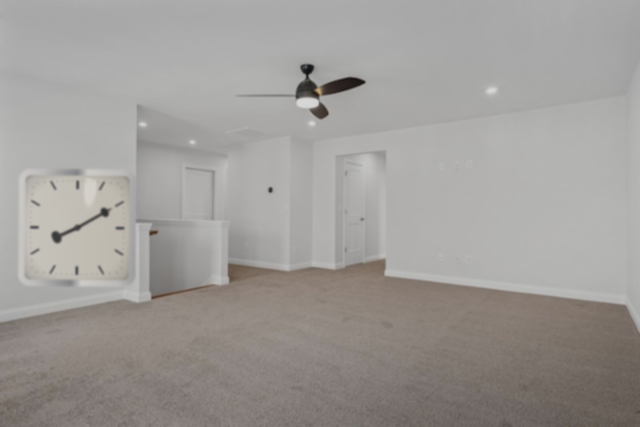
8:10
